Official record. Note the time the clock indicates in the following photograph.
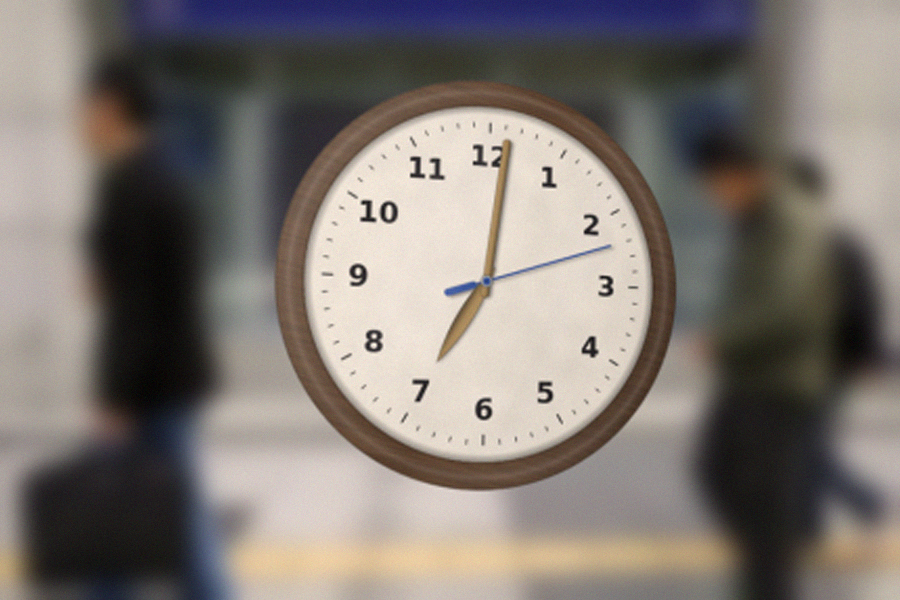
7:01:12
